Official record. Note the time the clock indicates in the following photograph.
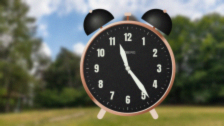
11:24
